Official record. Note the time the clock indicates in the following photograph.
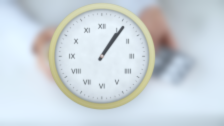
1:06
